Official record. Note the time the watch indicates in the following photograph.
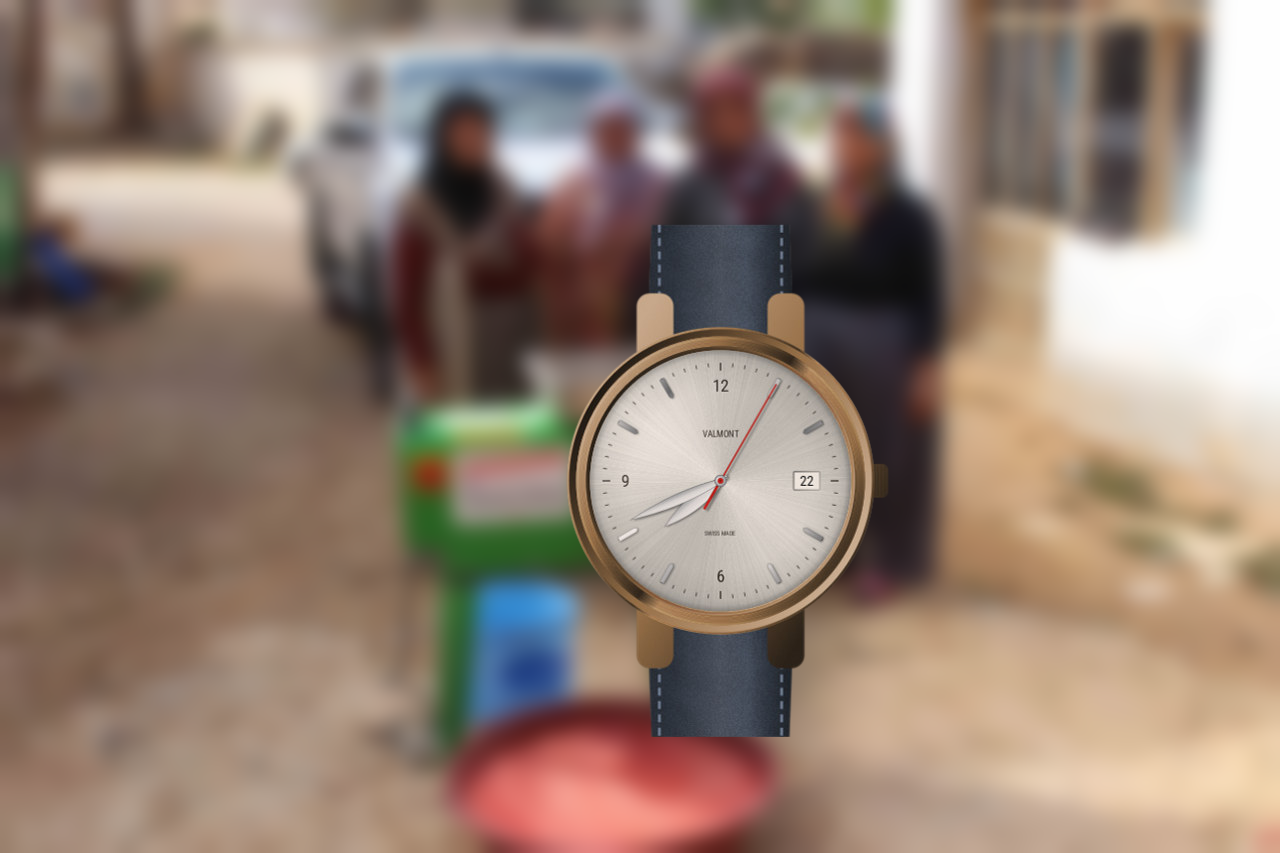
7:41:05
